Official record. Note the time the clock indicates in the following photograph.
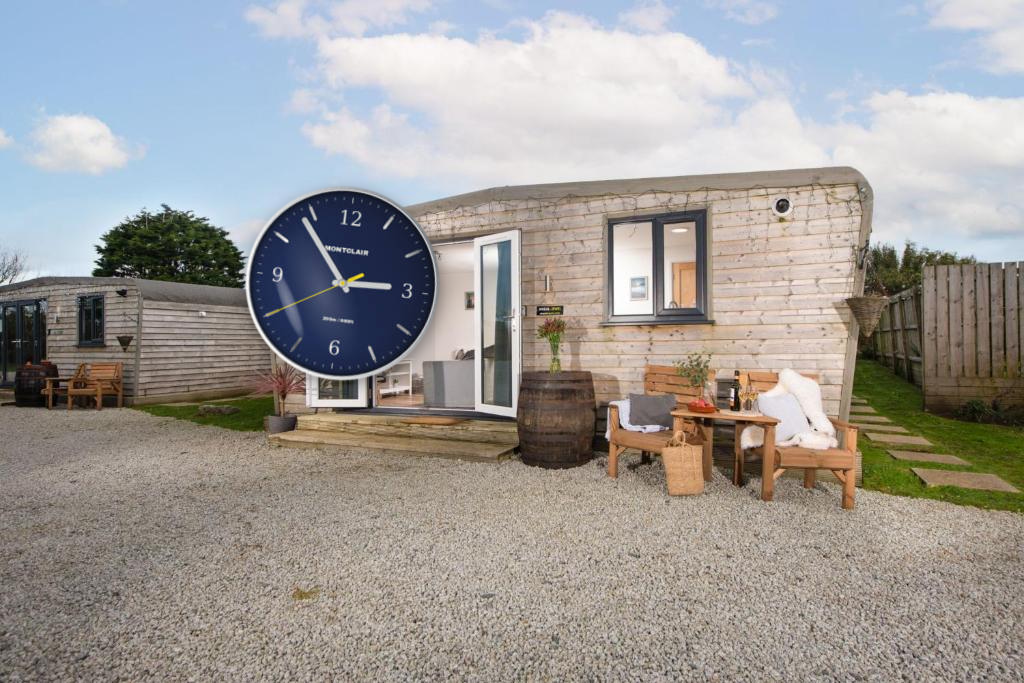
2:53:40
